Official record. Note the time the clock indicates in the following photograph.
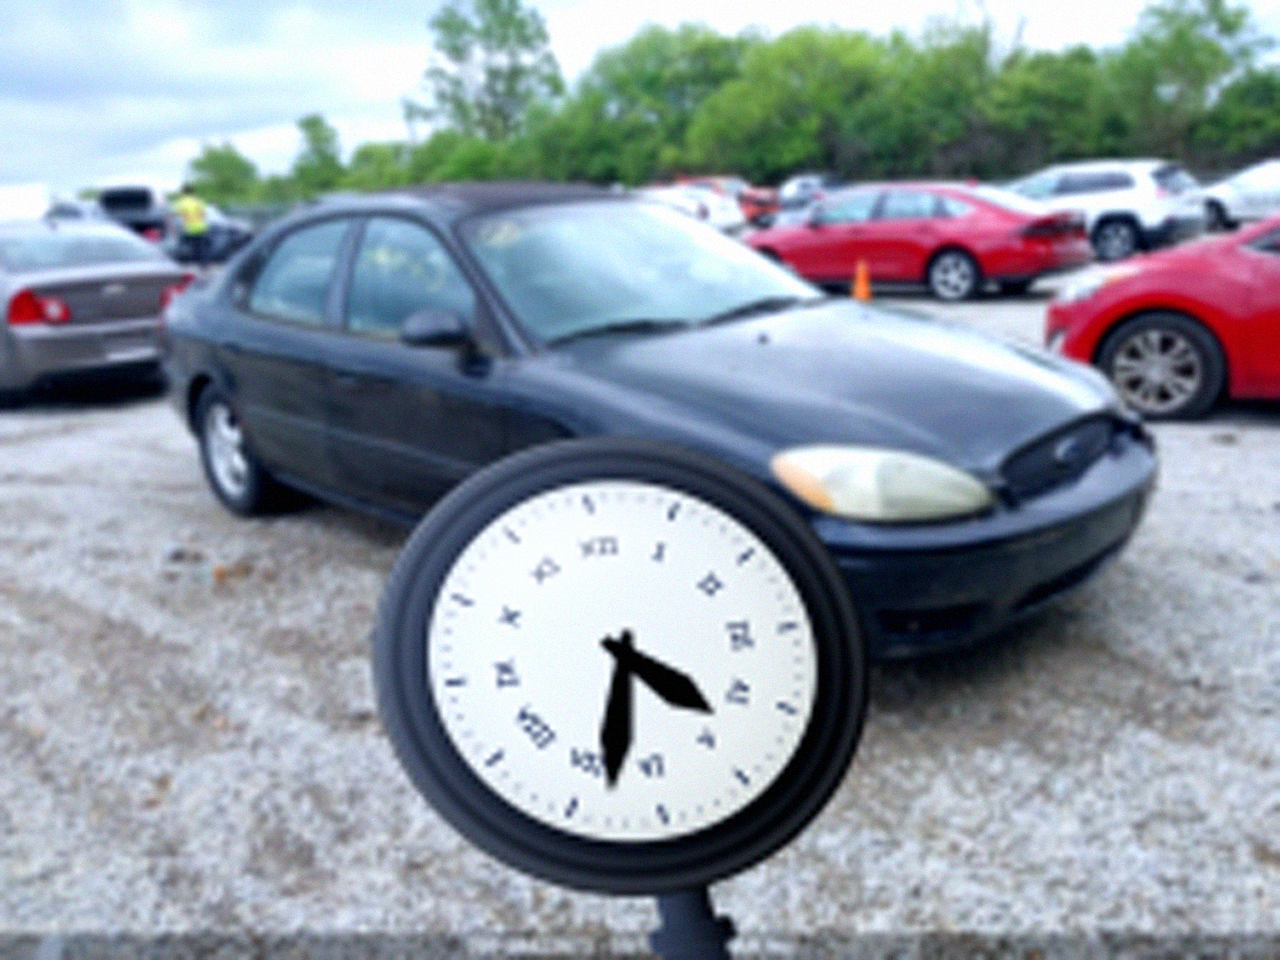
4:33
